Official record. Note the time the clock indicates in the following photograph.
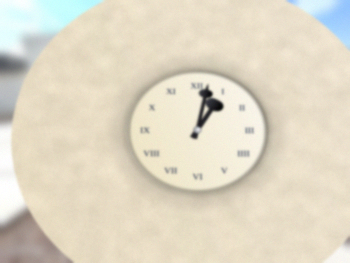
1:02
